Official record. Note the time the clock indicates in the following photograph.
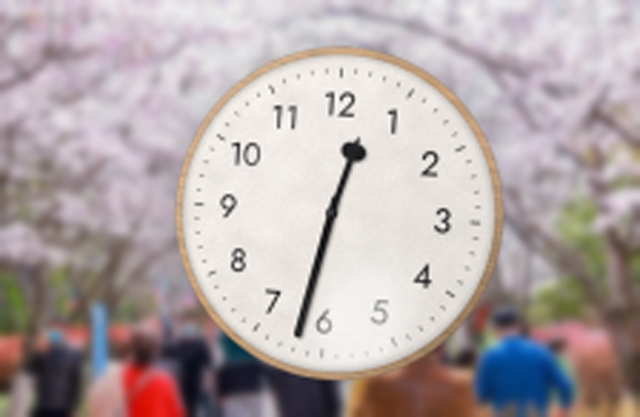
12:32
